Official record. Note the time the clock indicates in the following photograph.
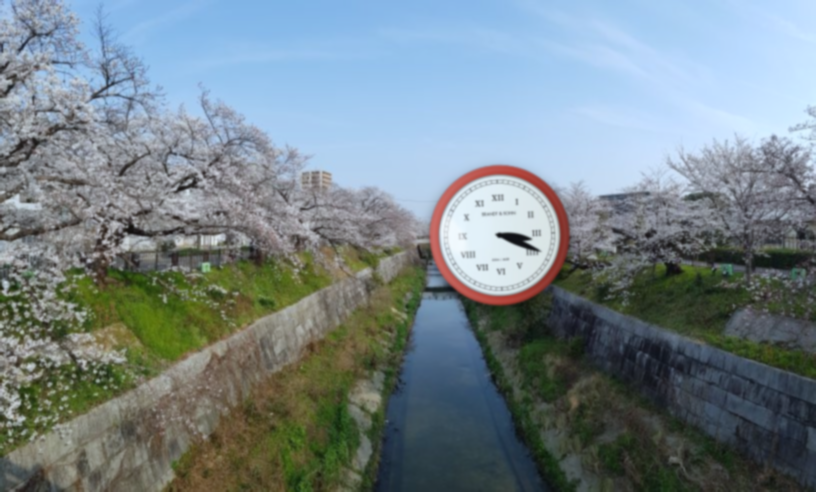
3:19
